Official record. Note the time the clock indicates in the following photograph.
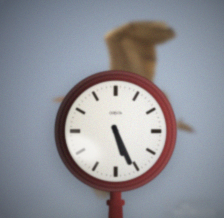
5:26
